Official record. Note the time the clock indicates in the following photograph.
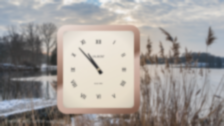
10:53
